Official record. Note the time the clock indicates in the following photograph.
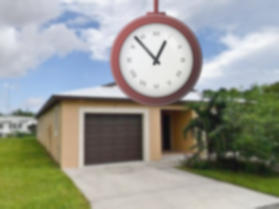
12:53
